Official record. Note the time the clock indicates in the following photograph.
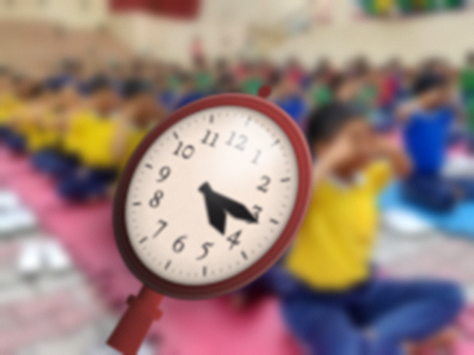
4:16
